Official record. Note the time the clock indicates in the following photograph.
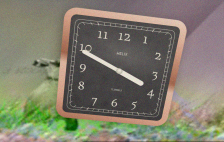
3:49
